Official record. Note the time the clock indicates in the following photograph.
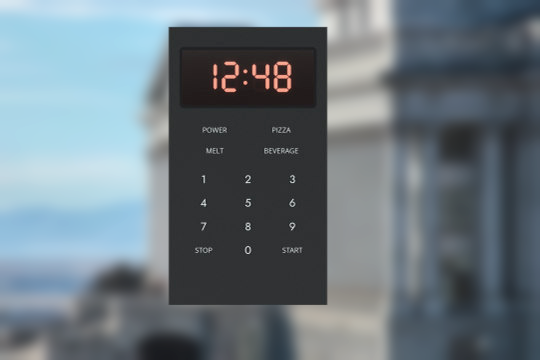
12:48
